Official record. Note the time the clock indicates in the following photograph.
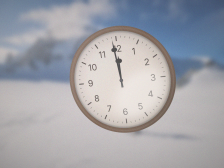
11:59
